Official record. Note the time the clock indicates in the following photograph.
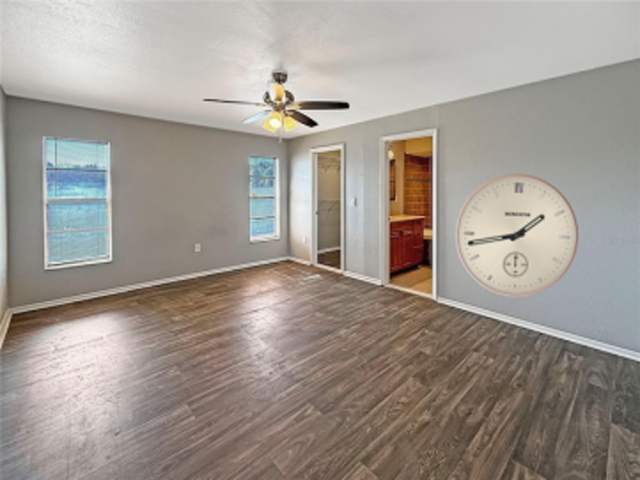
1:43
